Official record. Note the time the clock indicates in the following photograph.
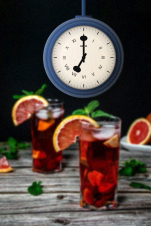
7:00
